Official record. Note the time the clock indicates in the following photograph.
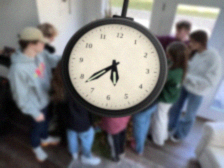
5:38
